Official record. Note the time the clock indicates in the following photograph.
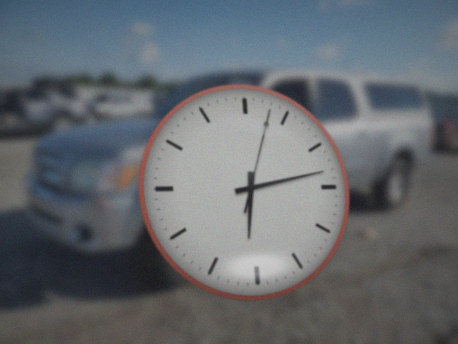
6:13:03
